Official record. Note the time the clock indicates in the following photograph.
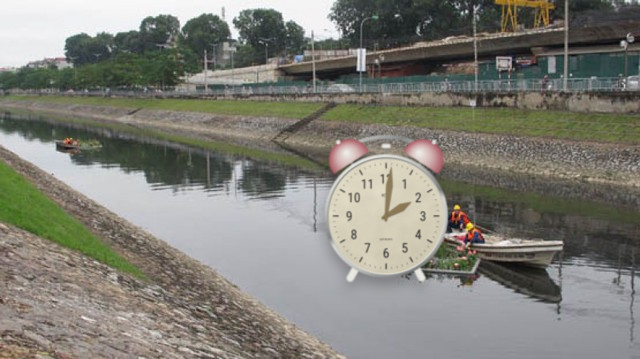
2:01
